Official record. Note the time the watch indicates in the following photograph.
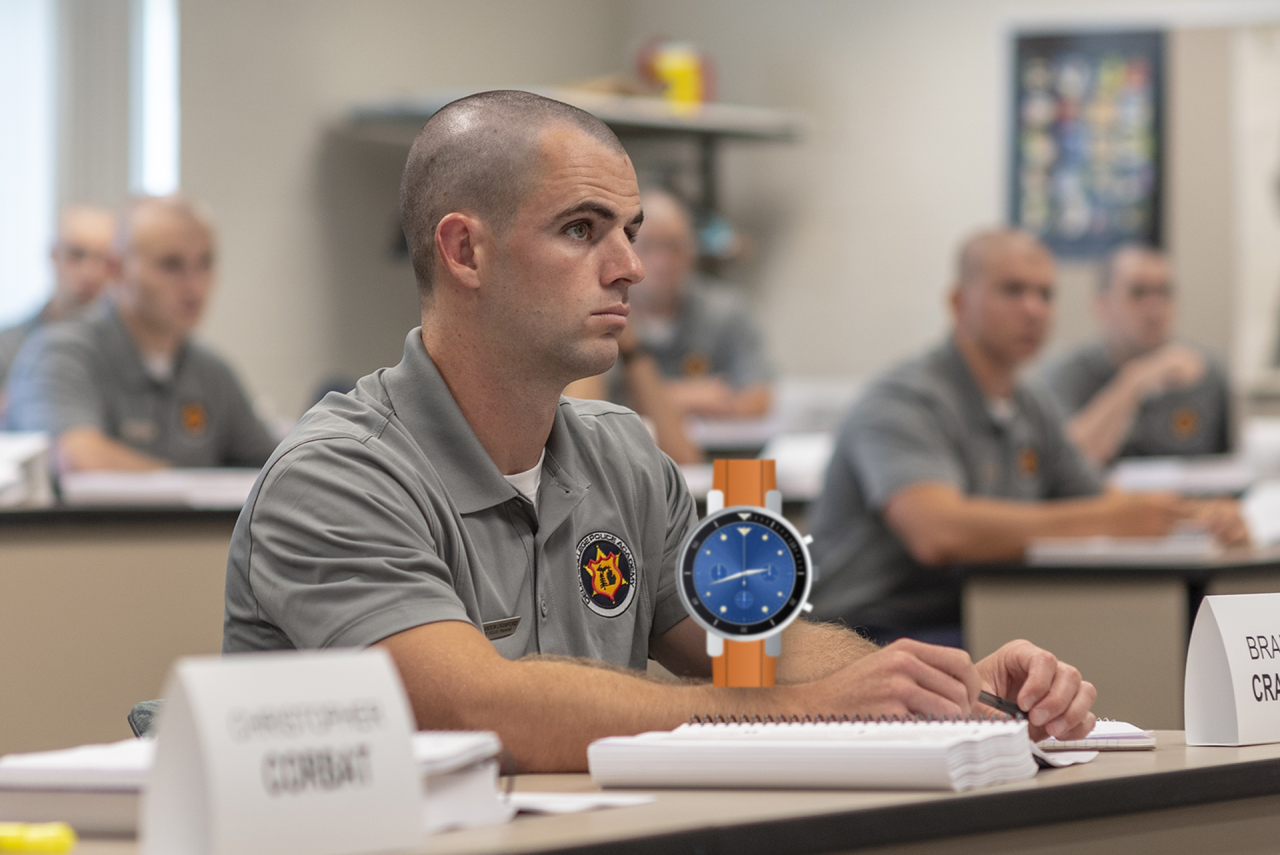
2:42
